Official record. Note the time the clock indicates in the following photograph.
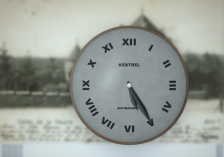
5:25
